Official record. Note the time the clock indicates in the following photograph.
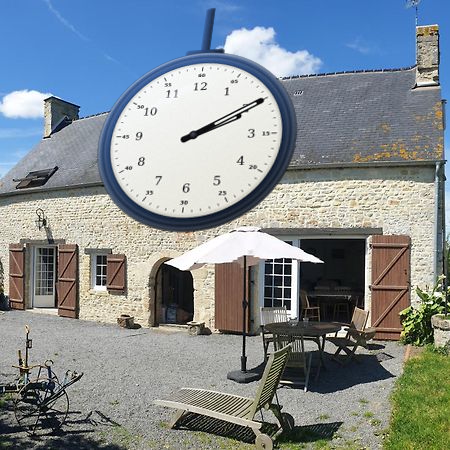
2:10
